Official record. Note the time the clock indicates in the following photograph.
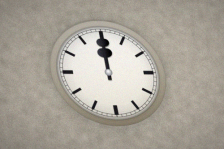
12:00
